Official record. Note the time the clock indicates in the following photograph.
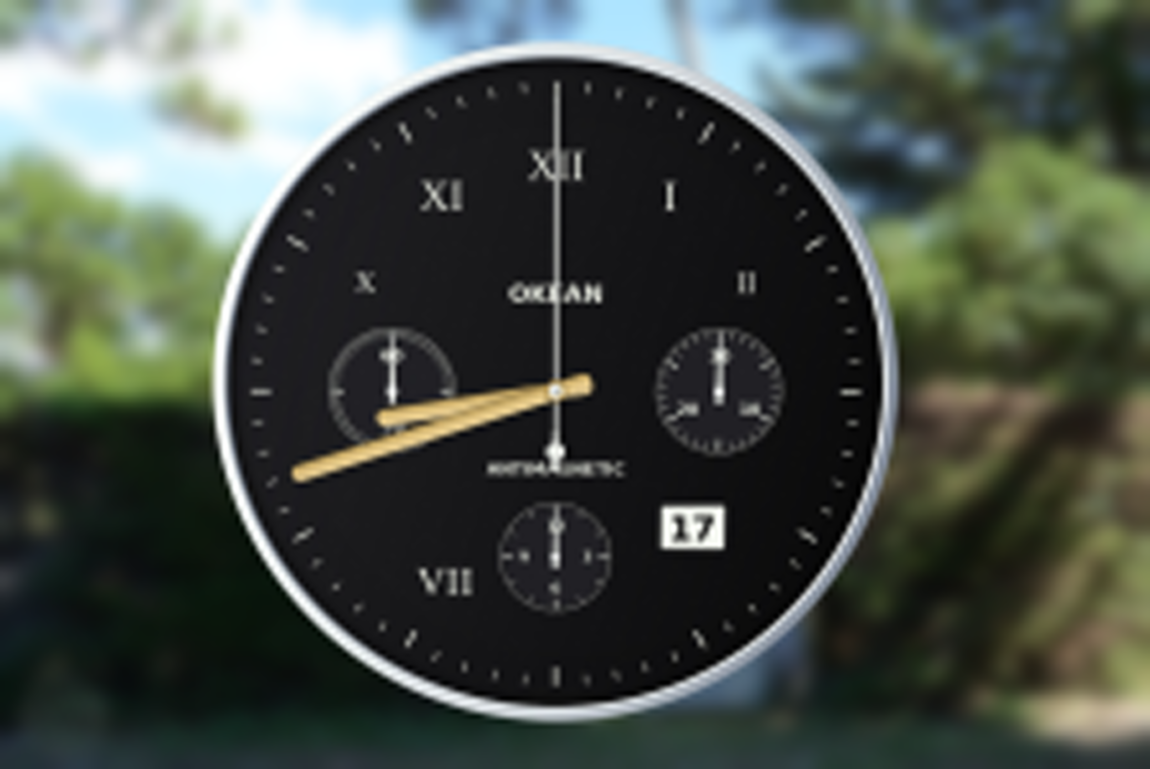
8:42
